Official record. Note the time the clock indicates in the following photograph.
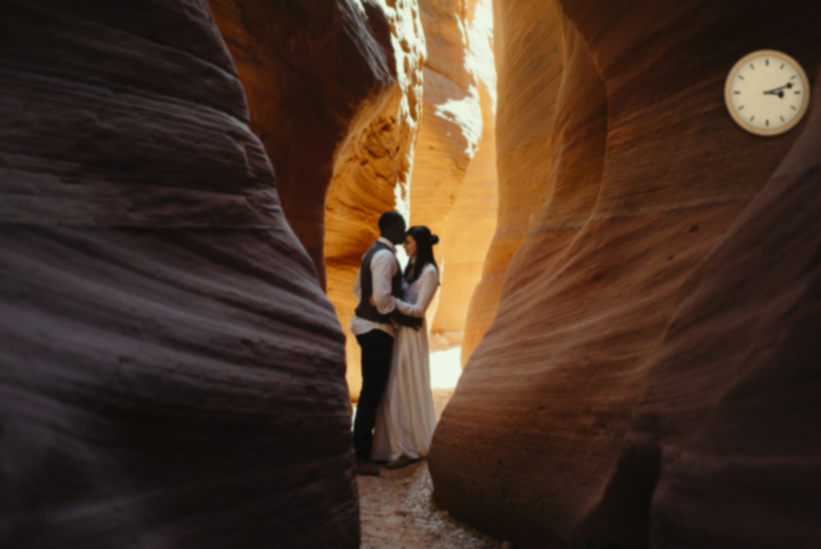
3:12
